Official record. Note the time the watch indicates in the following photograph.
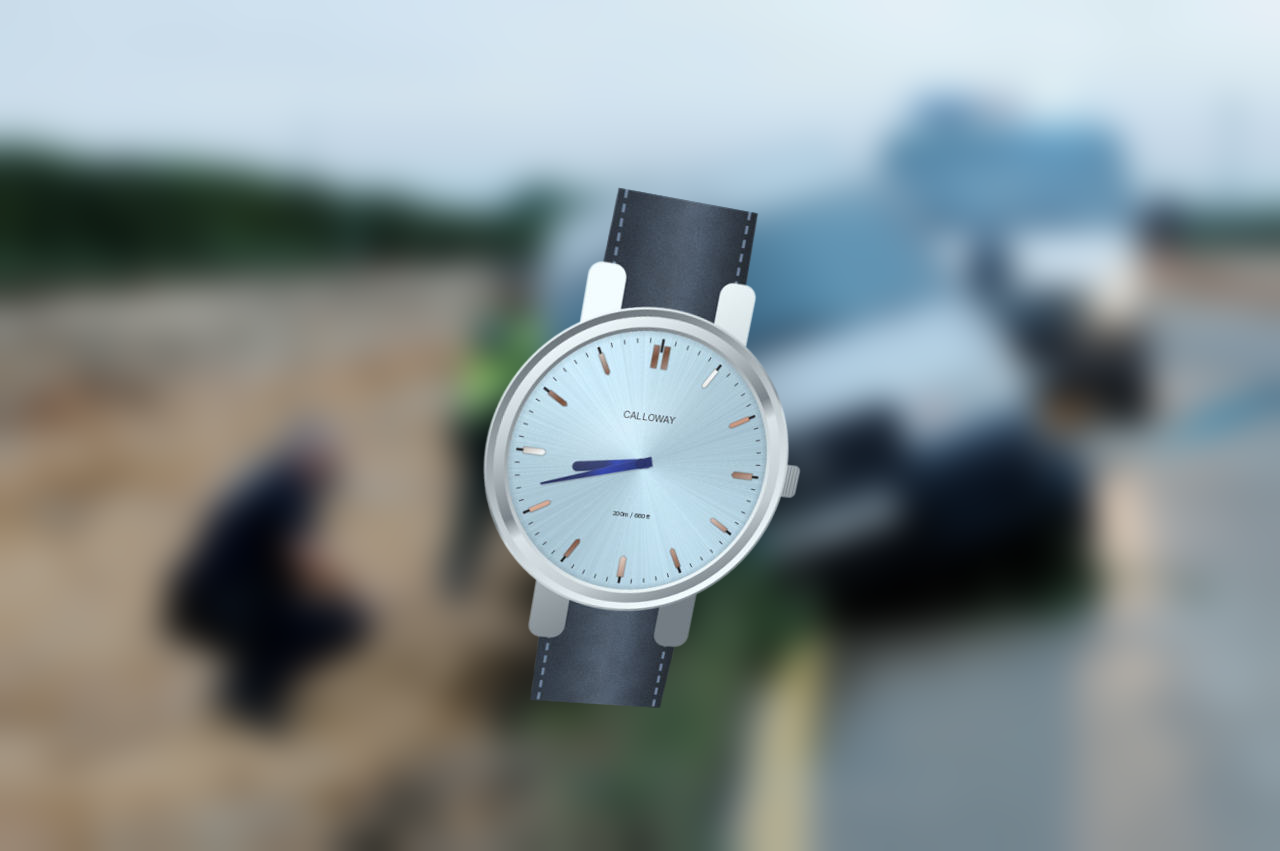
8:42
